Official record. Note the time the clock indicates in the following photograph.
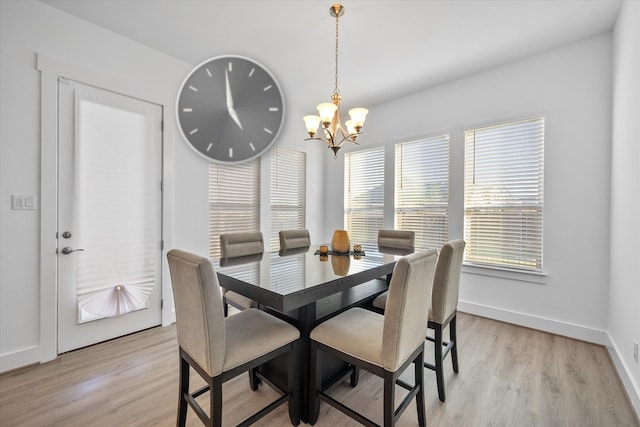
4:59
